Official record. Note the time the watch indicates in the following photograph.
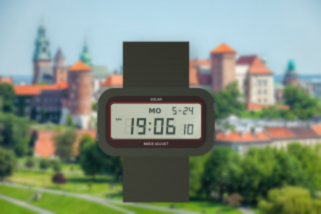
19:06:10
